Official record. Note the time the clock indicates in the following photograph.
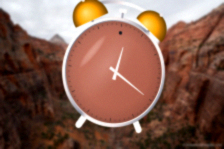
12:20
